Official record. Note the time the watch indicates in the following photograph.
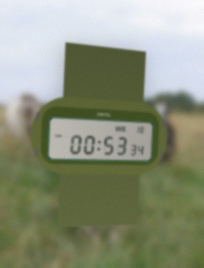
0:53:34
